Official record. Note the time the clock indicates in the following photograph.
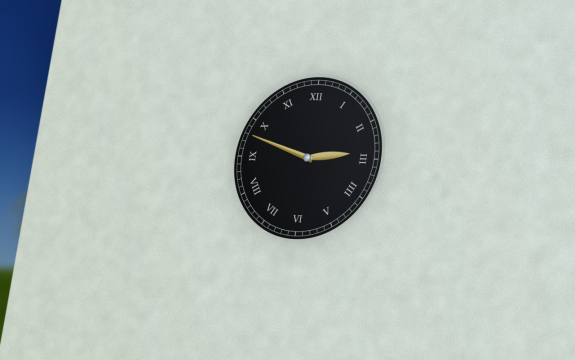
2:48
